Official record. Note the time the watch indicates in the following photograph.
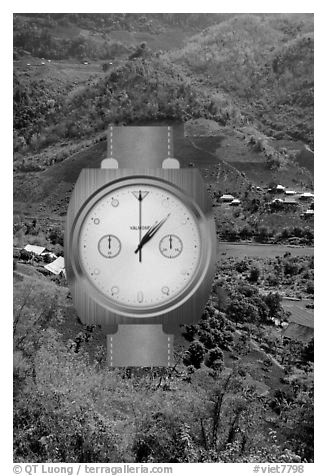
1:07
